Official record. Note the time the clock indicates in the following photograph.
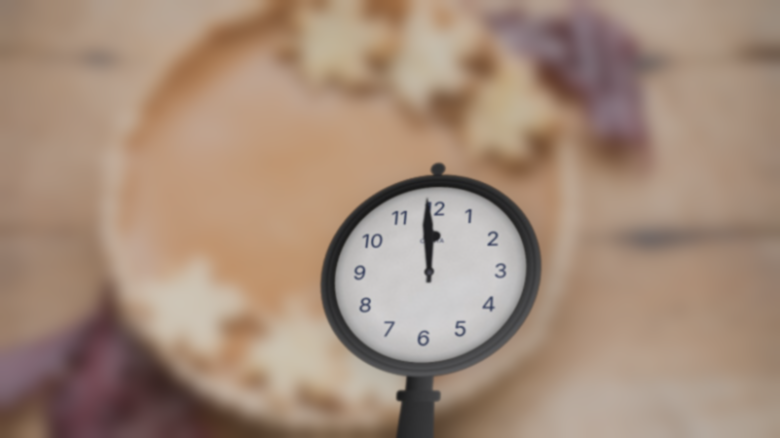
11:59
